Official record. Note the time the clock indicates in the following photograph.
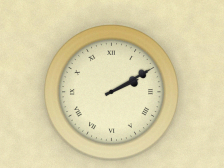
2:10
